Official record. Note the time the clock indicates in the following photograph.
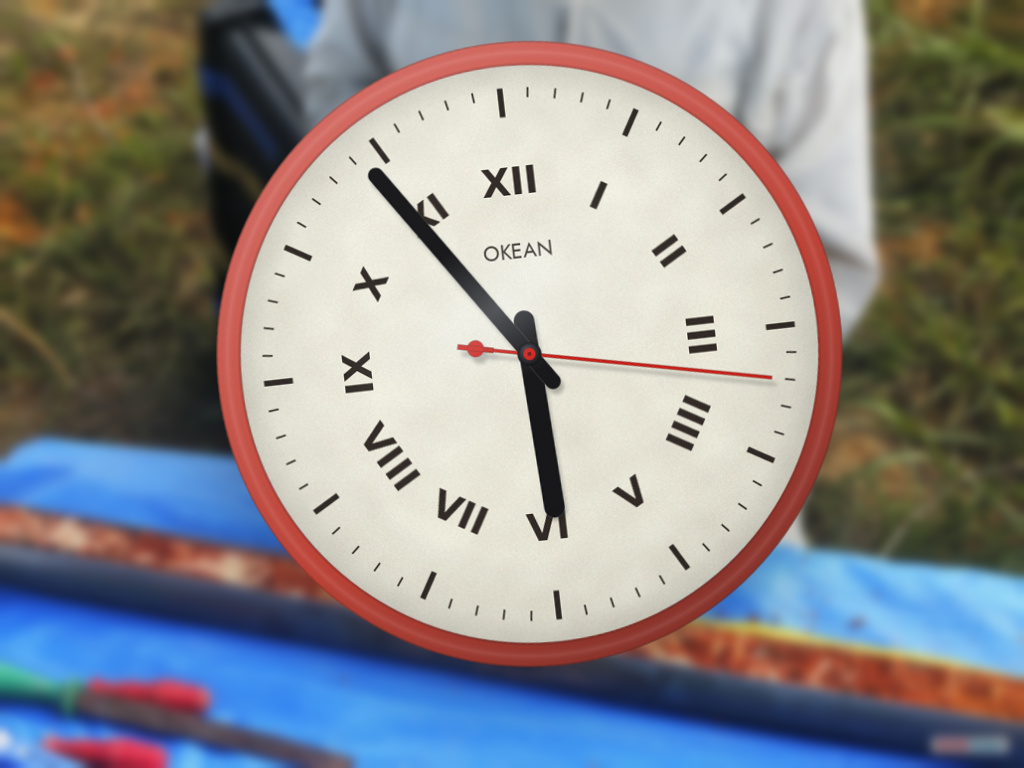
5:54:17
